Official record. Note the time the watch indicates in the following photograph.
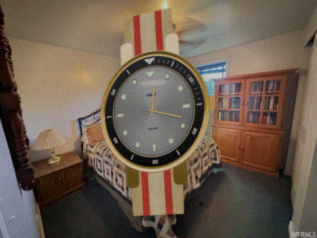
12:18
